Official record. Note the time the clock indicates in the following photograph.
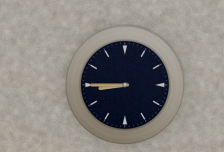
8:45
